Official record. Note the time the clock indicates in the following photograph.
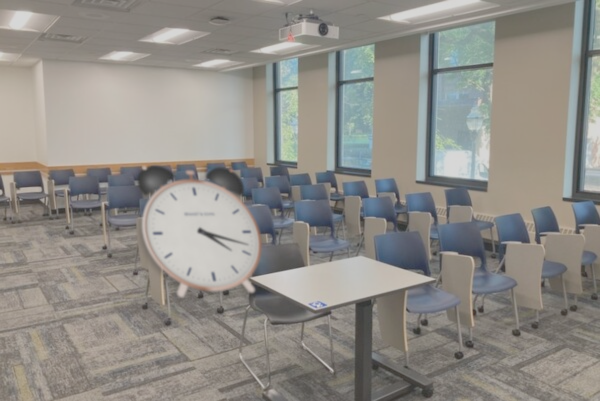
4:18
